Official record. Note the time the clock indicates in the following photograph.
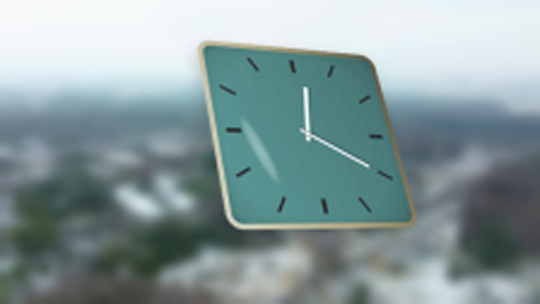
12:20
